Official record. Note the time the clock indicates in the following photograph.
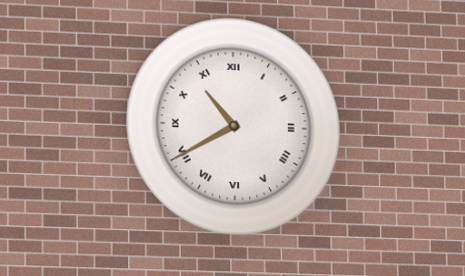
10:40
